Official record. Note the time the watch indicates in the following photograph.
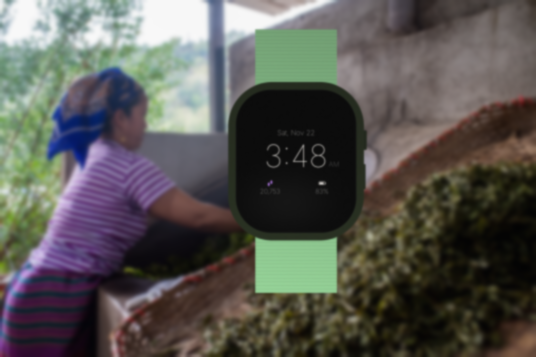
3:48
